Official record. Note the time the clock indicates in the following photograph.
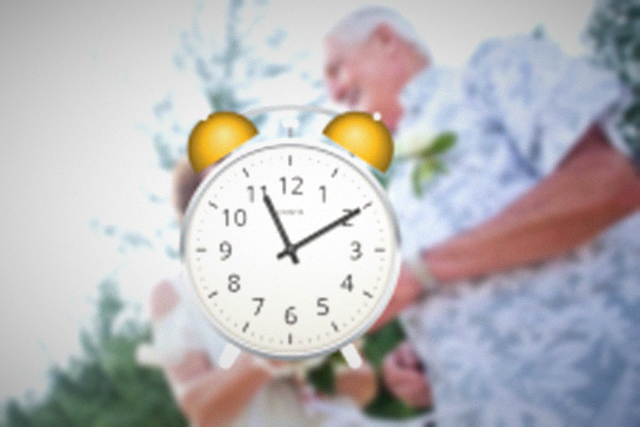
11:10
